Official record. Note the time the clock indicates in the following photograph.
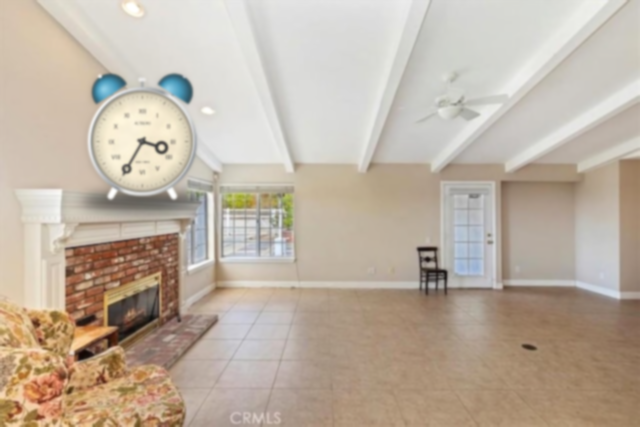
3:35
